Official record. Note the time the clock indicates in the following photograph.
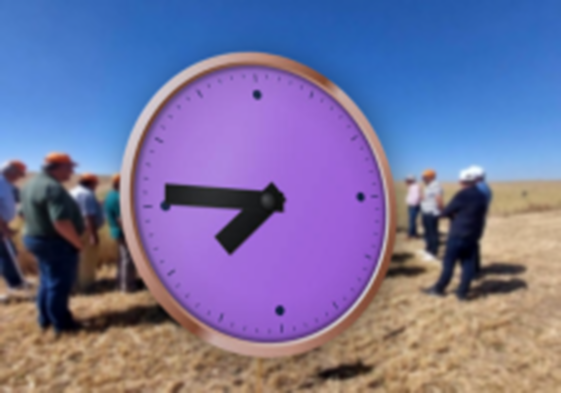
7:46
